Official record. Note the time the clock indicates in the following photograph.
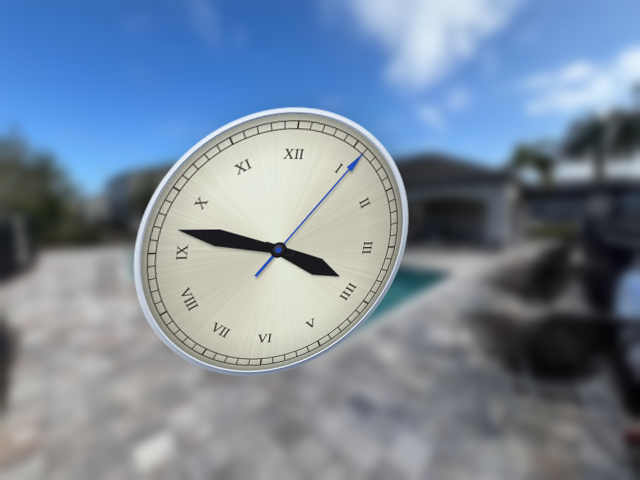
3:47:06
